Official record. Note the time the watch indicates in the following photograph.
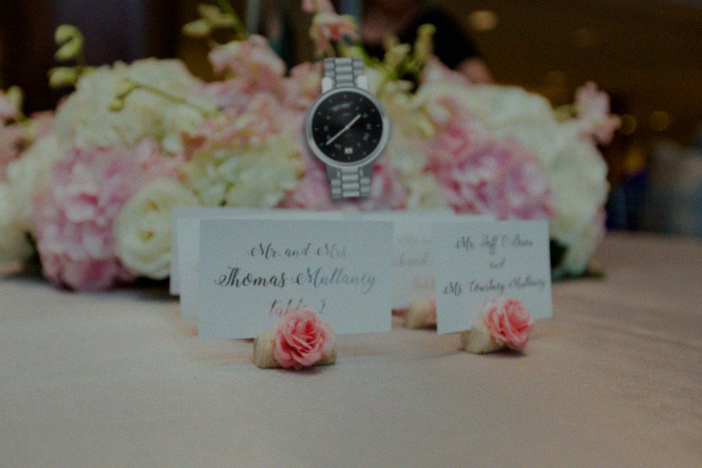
1:39
